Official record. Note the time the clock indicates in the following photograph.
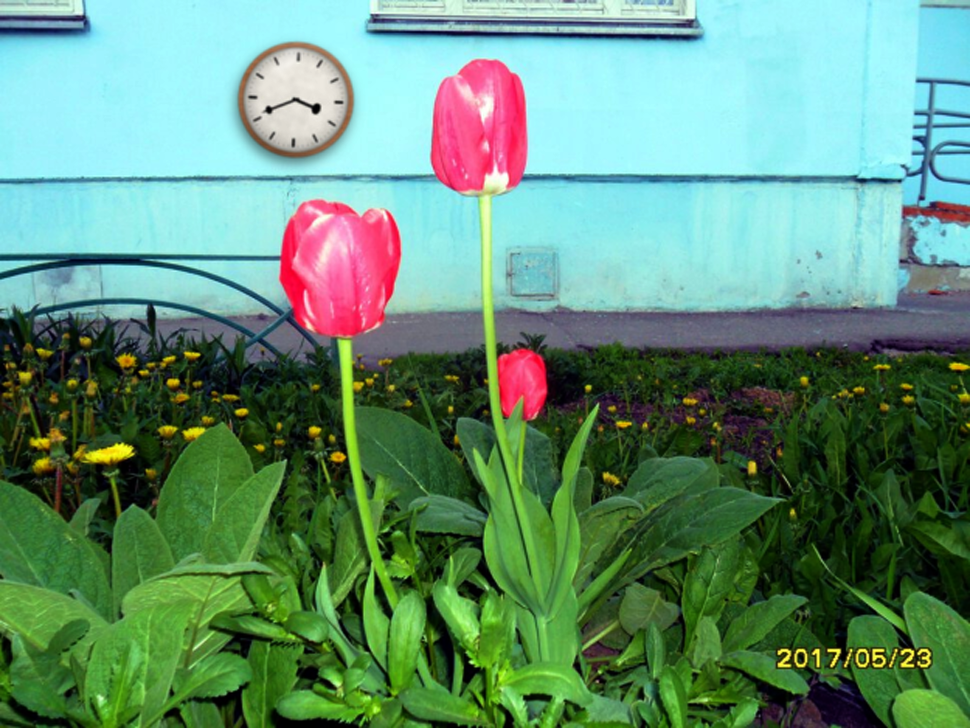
3:41
